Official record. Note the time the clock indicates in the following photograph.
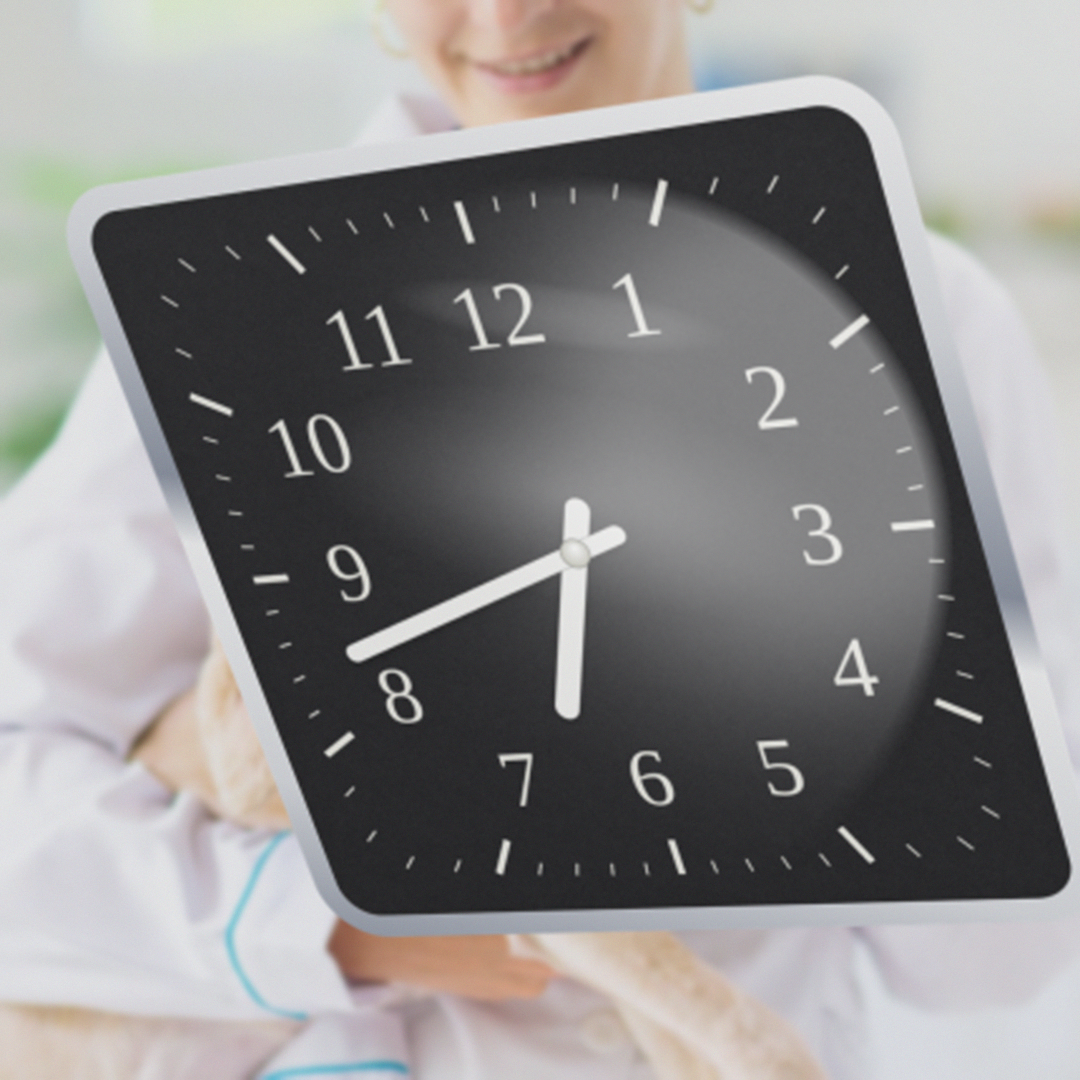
6:42
